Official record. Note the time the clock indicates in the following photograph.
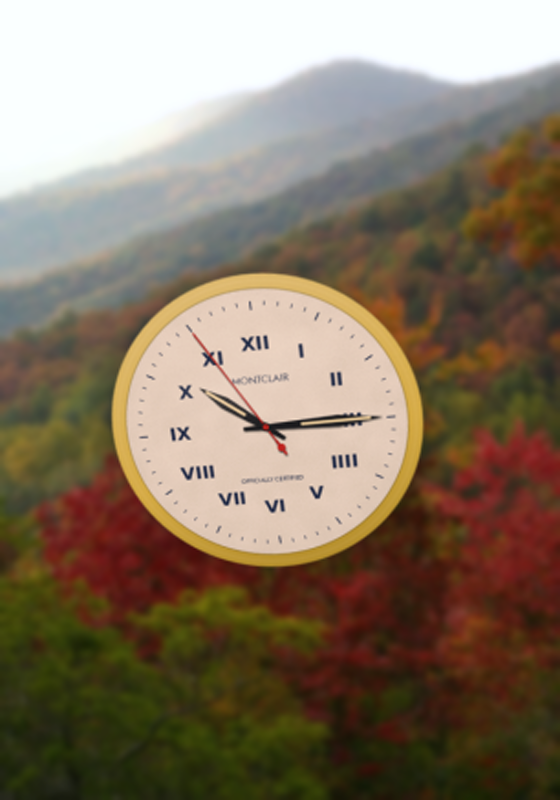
10:14:55
